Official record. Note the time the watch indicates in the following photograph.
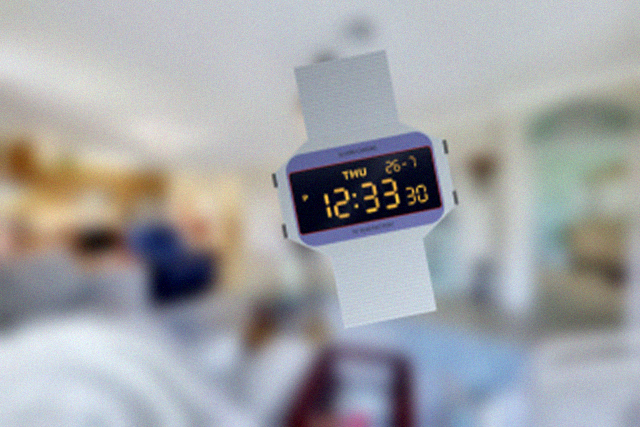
12:33:30
